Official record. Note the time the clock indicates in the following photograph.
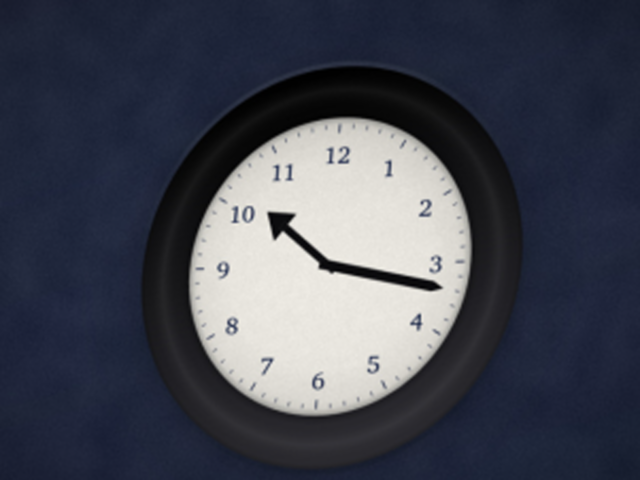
10:17
